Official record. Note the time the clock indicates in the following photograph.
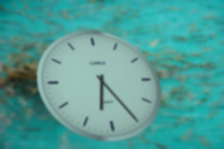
6:25
